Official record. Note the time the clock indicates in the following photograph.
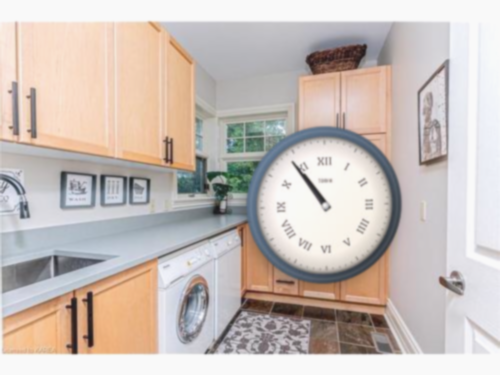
10:54
